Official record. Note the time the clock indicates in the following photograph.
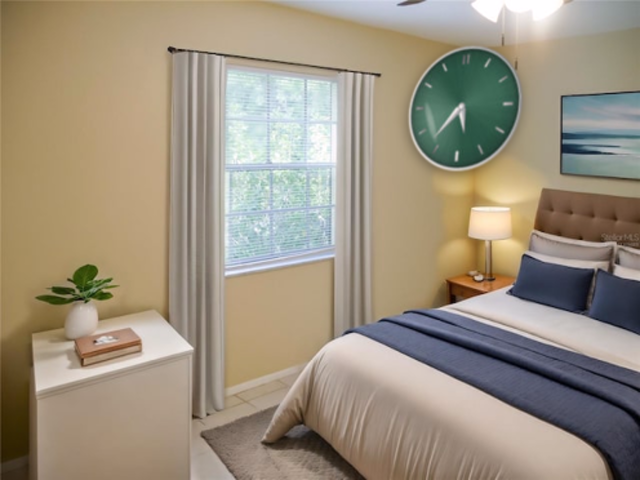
5:37
